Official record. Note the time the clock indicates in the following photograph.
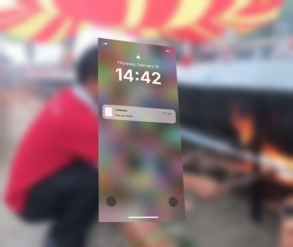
14:42
